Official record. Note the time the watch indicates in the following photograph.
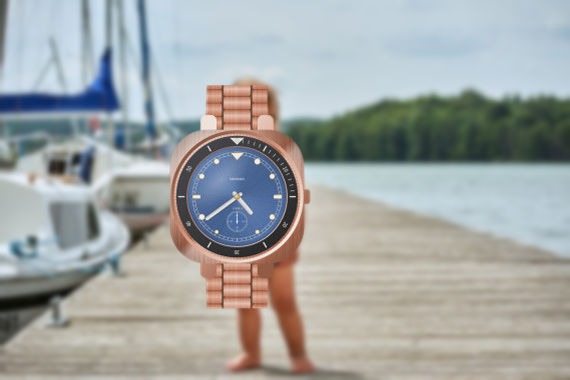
4:39
